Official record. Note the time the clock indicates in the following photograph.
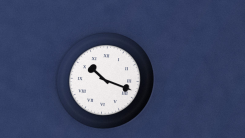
10:18
